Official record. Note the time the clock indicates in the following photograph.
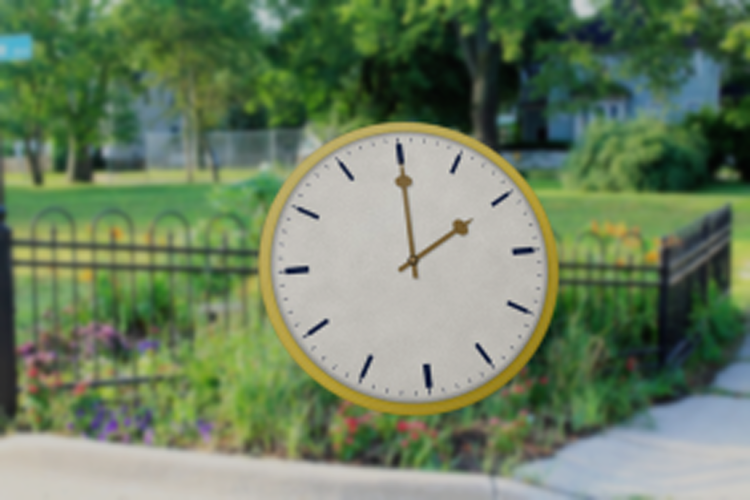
2:00
